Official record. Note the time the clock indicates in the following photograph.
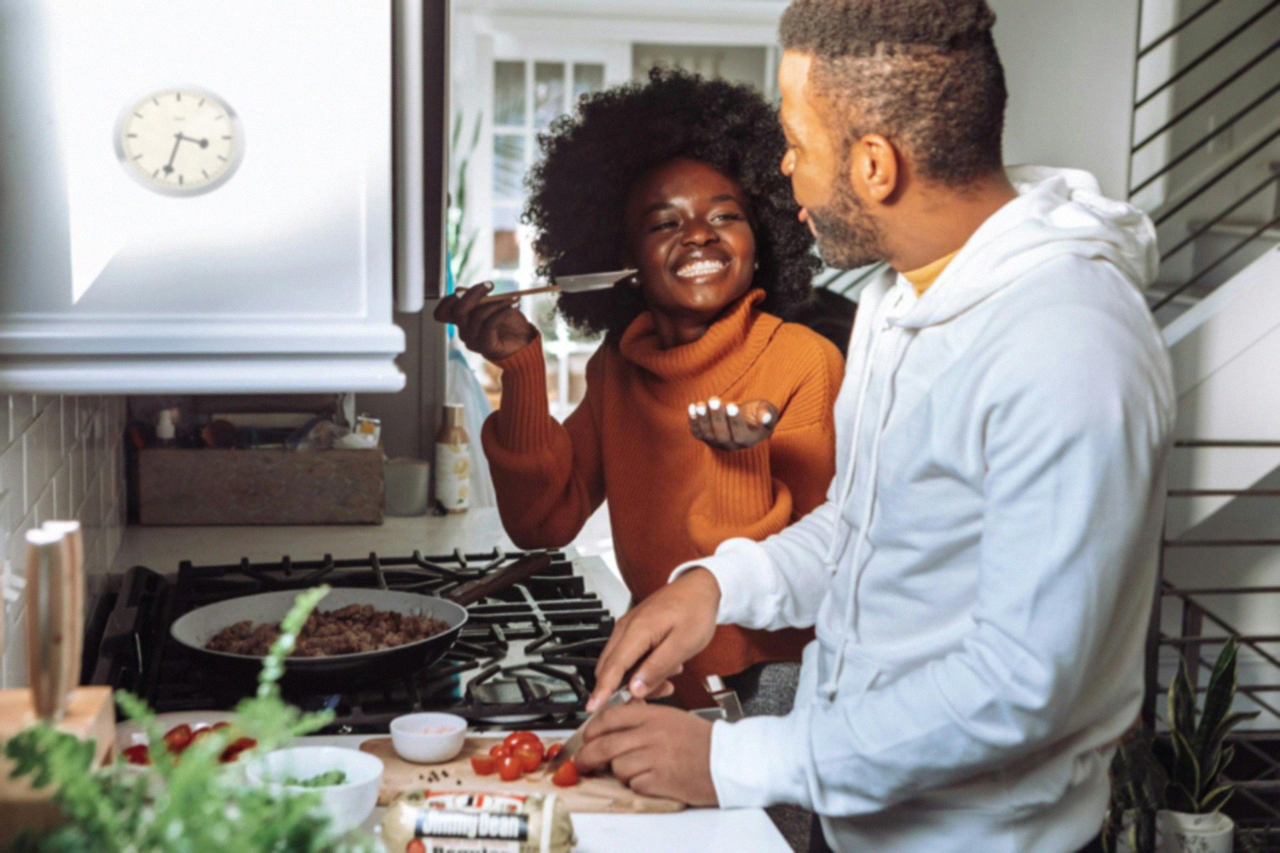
3:33
